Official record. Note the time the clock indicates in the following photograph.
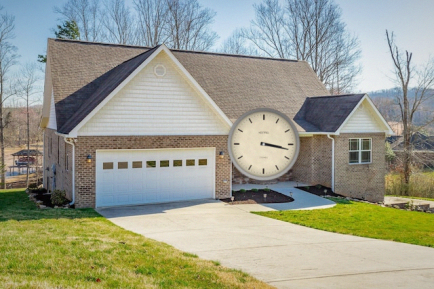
3:17
